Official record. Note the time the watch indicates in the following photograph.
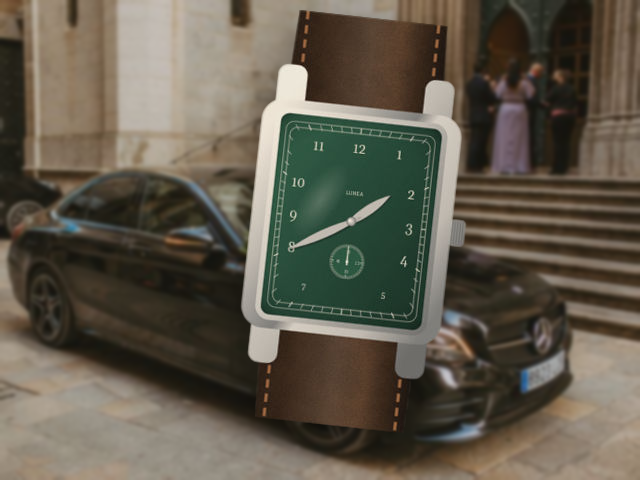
1:40
